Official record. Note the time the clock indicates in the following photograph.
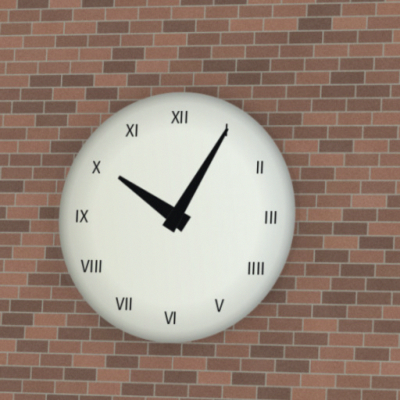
10:05
